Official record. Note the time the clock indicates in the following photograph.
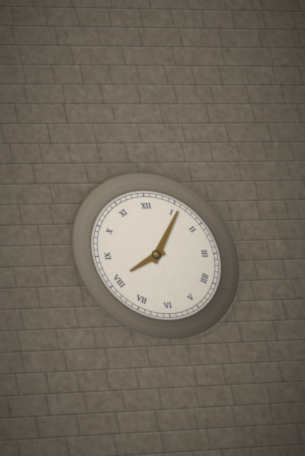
8:06
